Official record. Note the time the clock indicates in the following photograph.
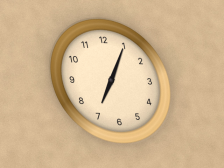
7:05
